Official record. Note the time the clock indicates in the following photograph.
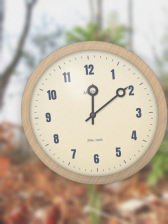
12:09
